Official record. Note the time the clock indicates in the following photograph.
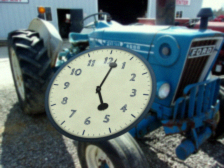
5:02
